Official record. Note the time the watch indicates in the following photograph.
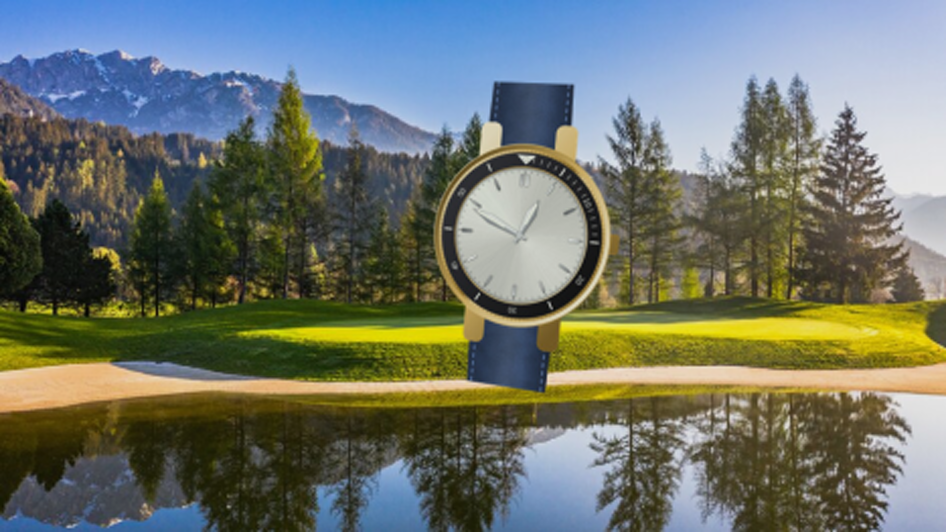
12:49
